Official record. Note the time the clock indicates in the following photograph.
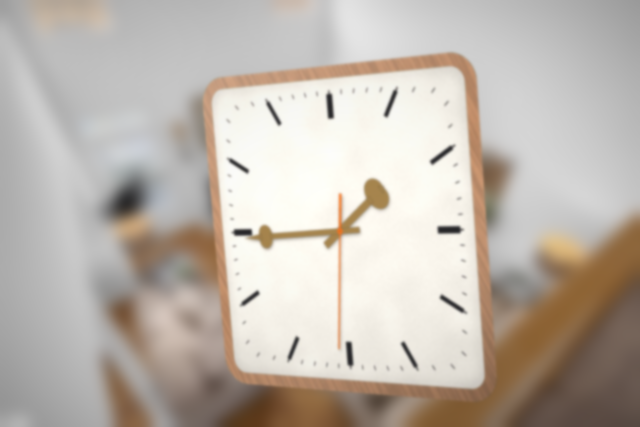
1:44:31
